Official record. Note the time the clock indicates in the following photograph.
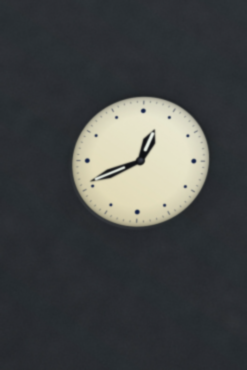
12:41
